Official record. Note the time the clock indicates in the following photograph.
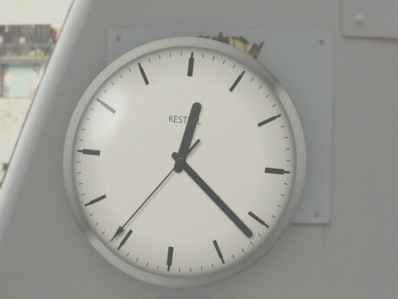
12:21:36
